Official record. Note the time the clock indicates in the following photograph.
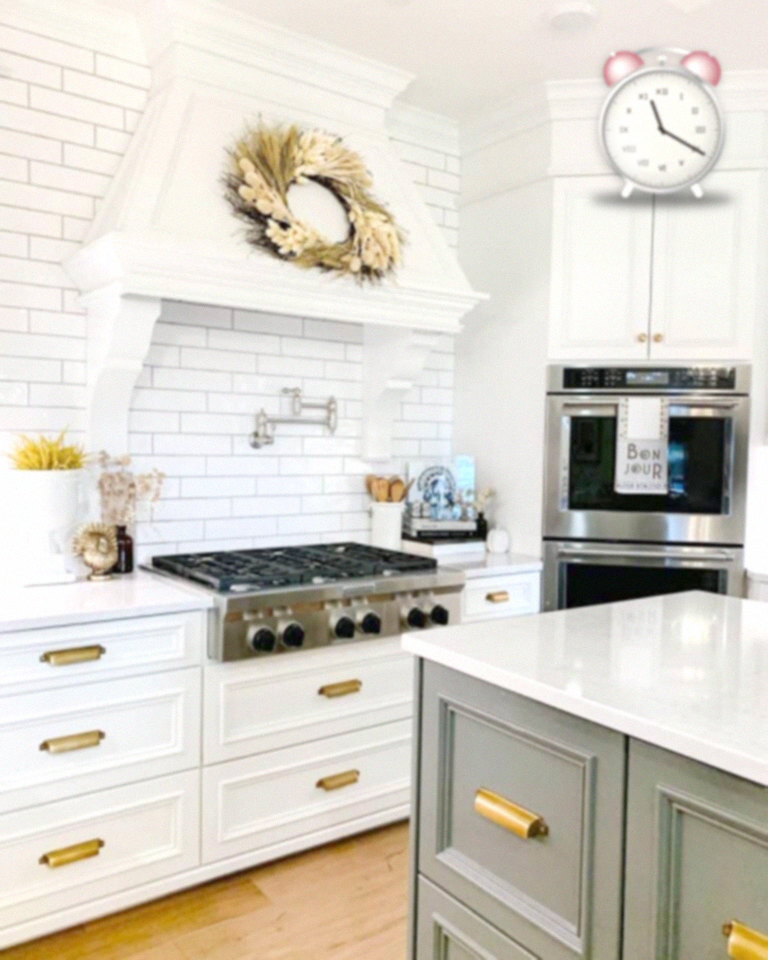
11:20
